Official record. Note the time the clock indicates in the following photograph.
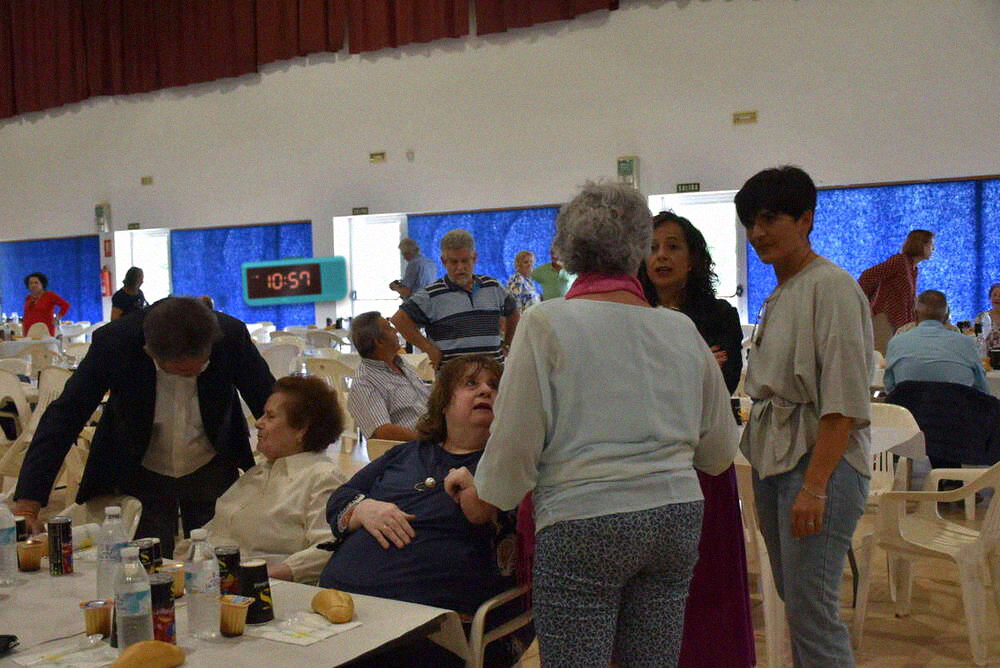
10:57
